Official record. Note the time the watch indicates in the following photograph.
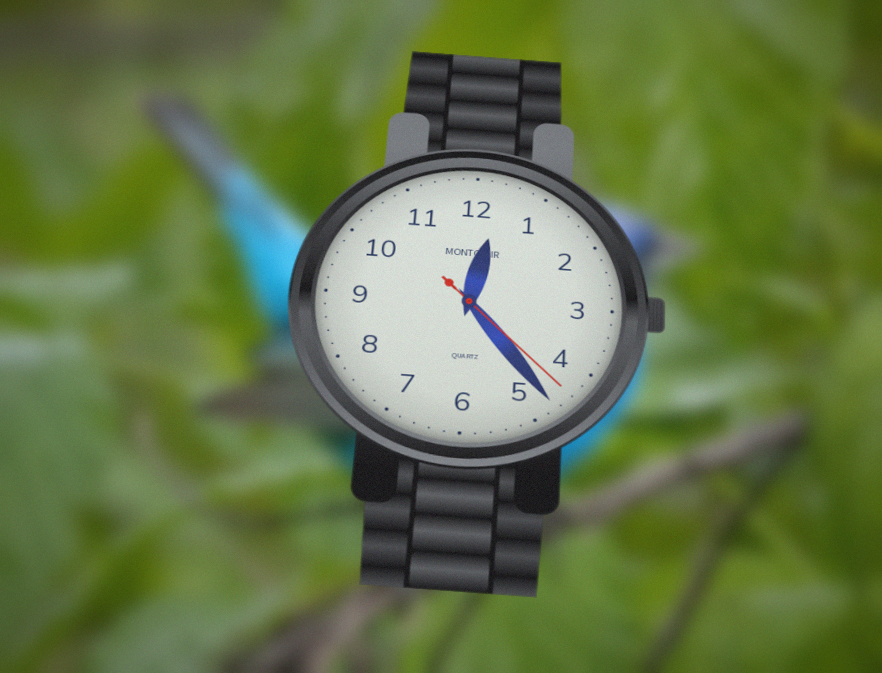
12:23:22
